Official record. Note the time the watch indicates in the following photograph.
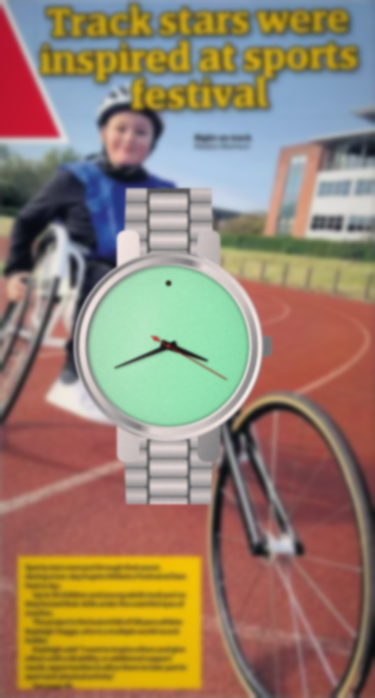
3:41:20
